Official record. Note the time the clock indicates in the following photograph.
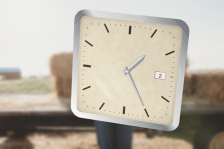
1:25
